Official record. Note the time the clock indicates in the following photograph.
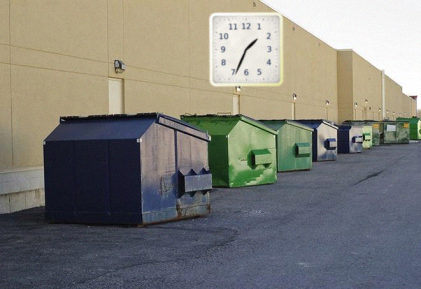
1:34
